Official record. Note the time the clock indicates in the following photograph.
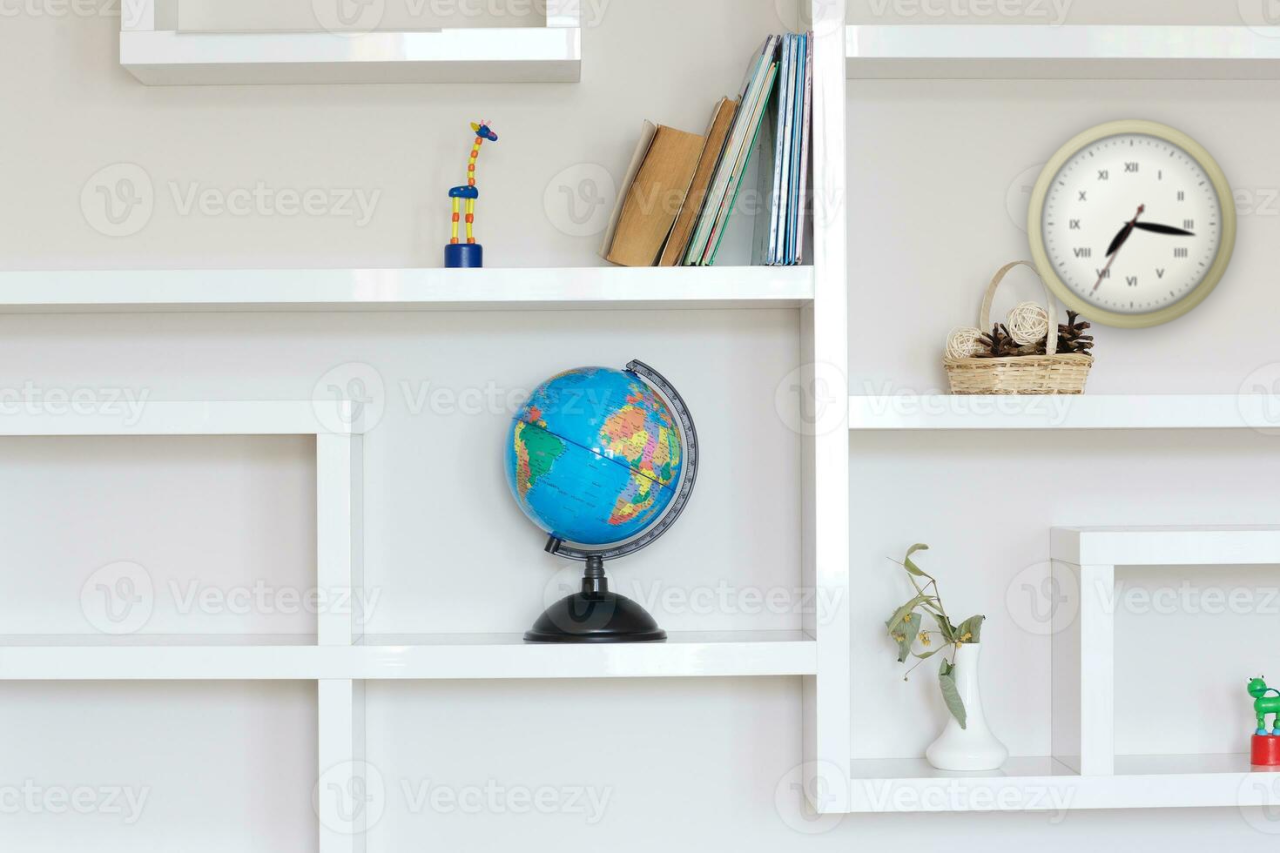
7:16:35
